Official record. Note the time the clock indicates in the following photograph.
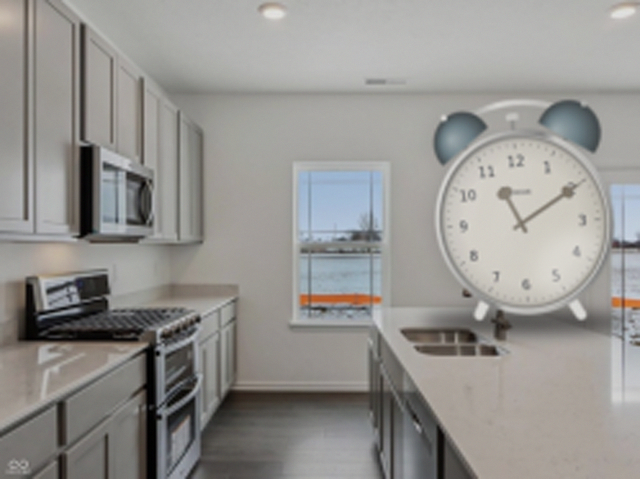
11:10
